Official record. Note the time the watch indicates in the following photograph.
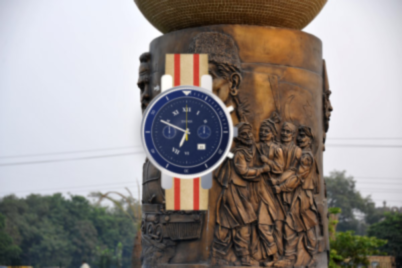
6:49
